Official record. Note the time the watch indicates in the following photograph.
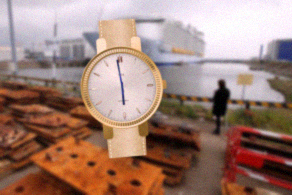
5:59
